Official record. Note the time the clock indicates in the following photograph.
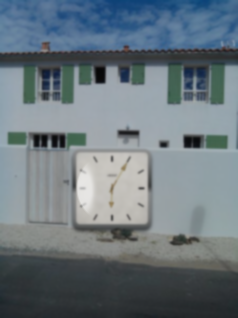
6:05
